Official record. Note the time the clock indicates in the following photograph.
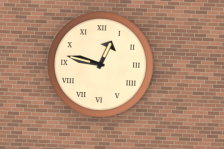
12:47
